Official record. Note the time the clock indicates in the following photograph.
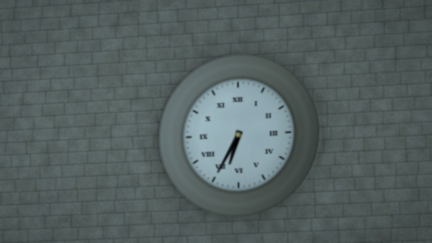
6:35
